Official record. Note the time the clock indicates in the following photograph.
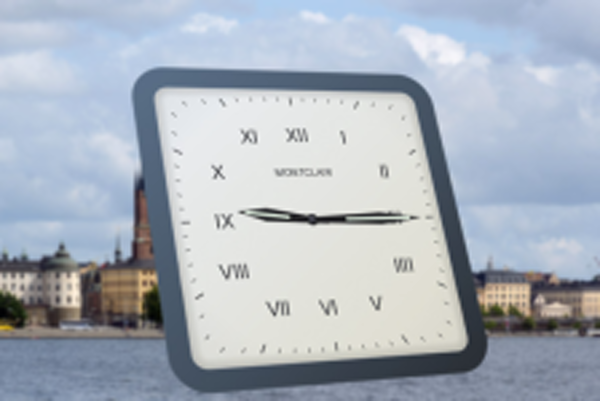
9:15
